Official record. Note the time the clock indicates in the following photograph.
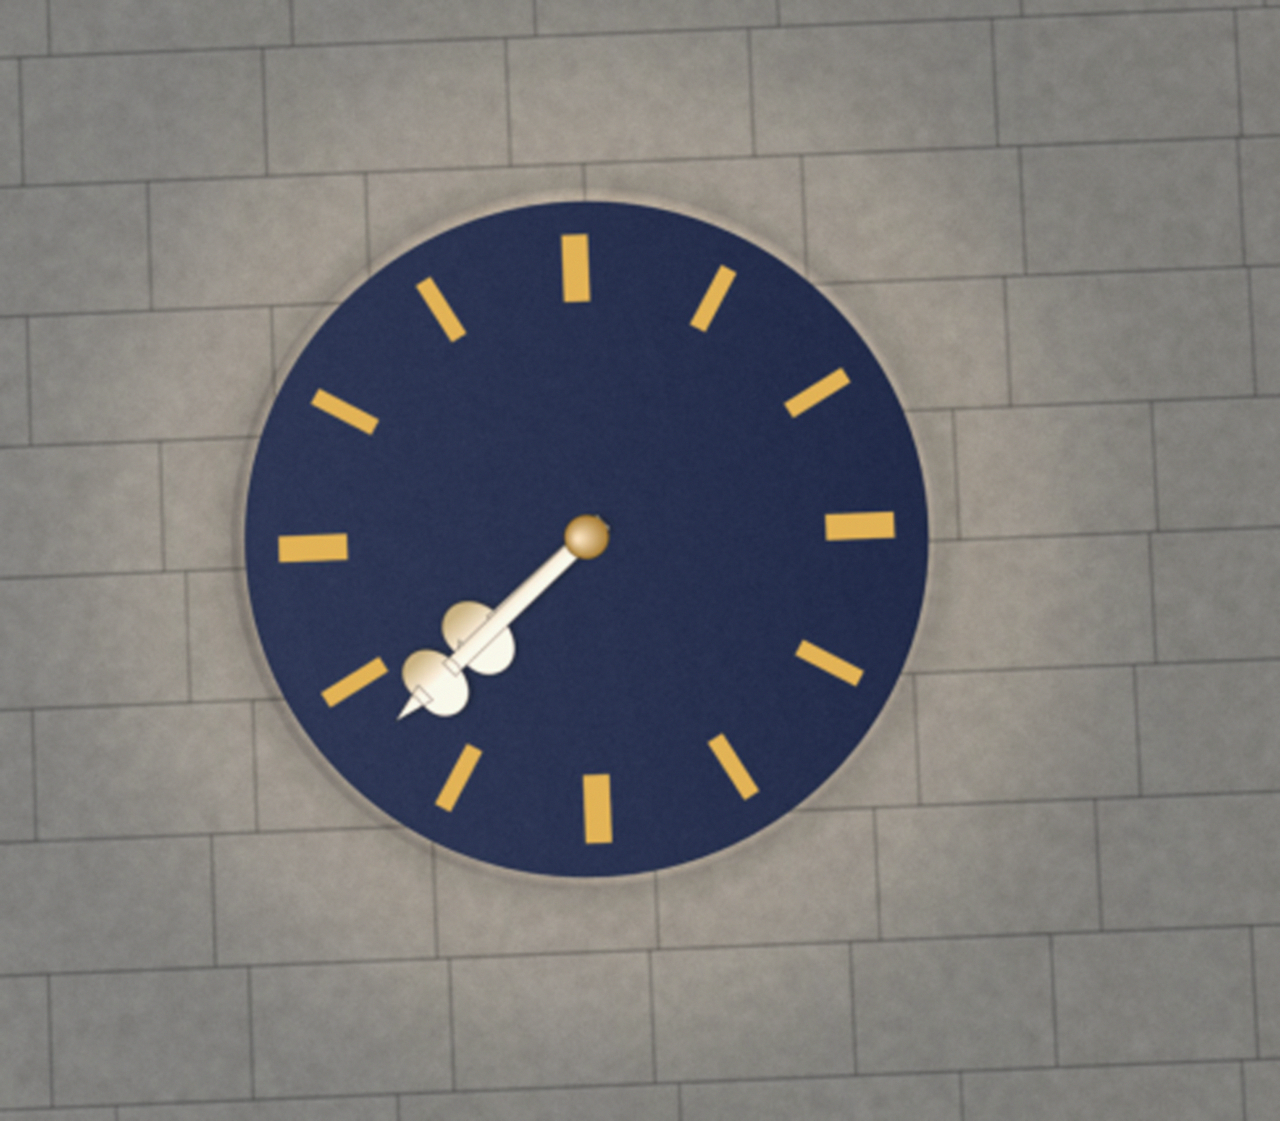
7:38
